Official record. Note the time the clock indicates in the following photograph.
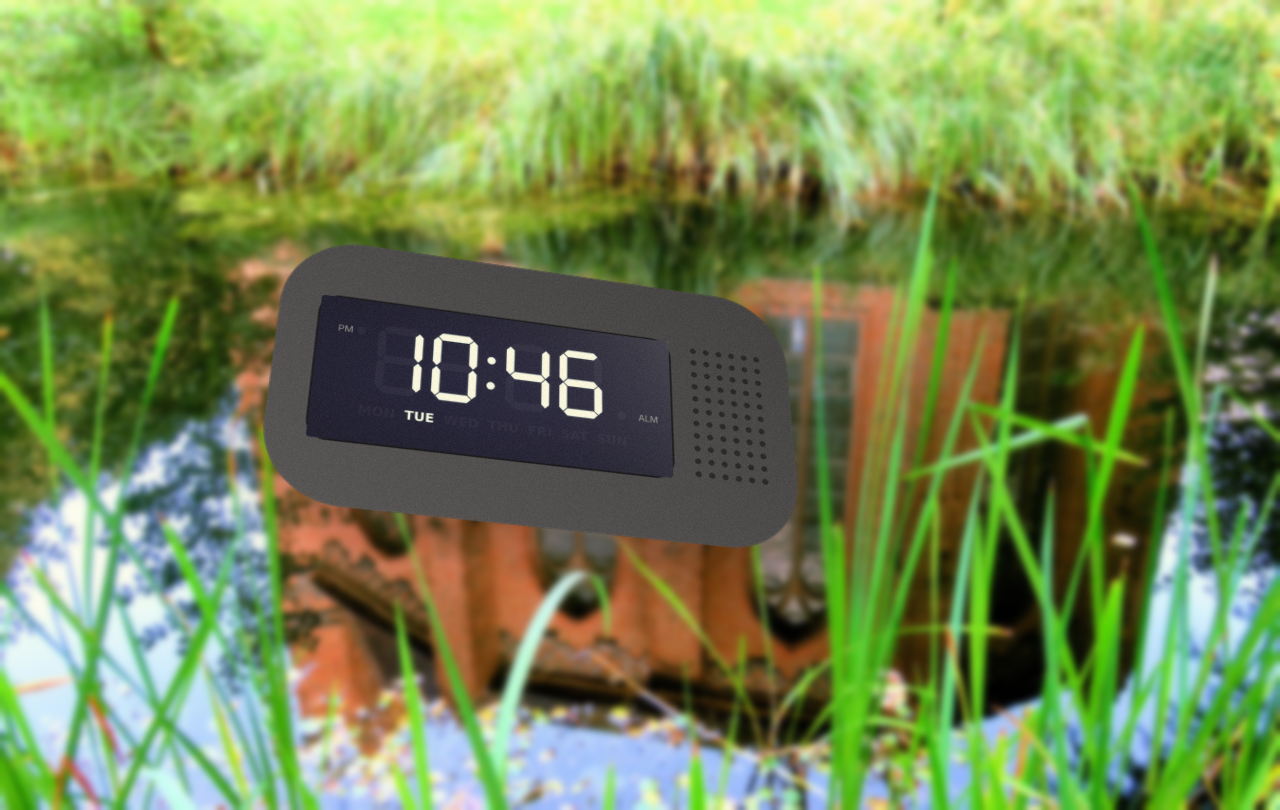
10:46
